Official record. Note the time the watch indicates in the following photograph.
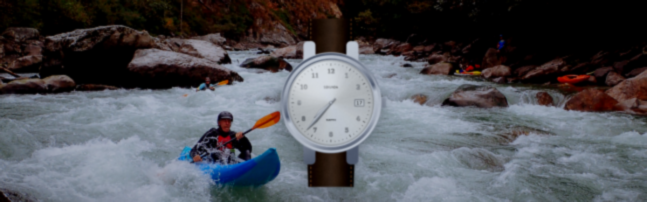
7:37
